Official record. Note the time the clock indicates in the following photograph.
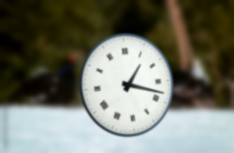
1:18
